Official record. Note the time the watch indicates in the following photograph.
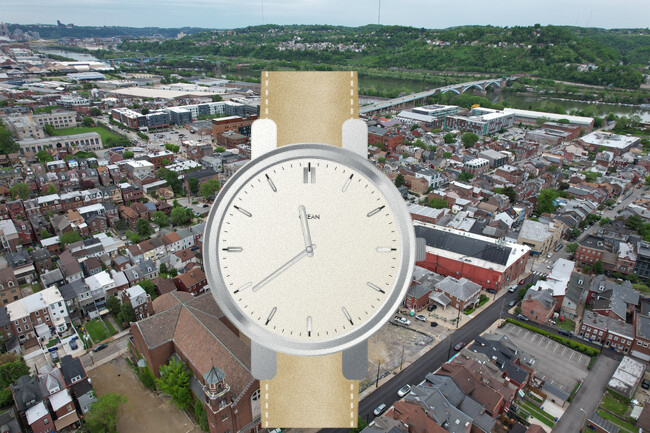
11:39
